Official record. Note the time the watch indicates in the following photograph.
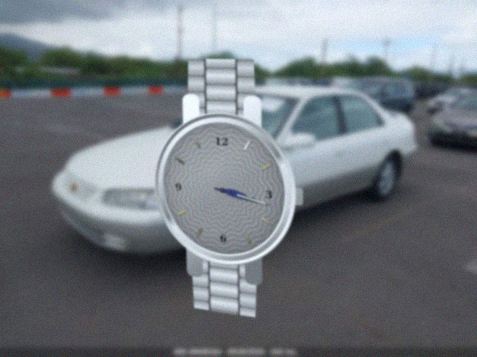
3:17
